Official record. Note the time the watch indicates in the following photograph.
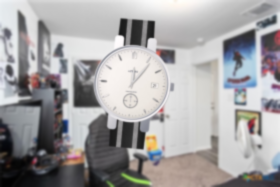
12:06
